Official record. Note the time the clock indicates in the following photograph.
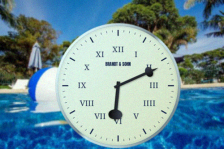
6:11
